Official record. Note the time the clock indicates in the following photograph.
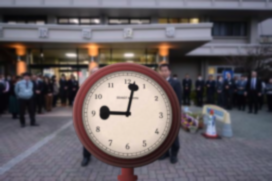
9:02
